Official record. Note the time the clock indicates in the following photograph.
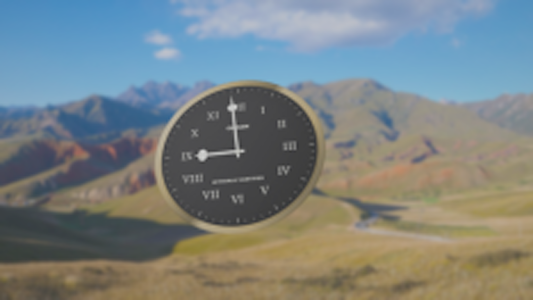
8:59
